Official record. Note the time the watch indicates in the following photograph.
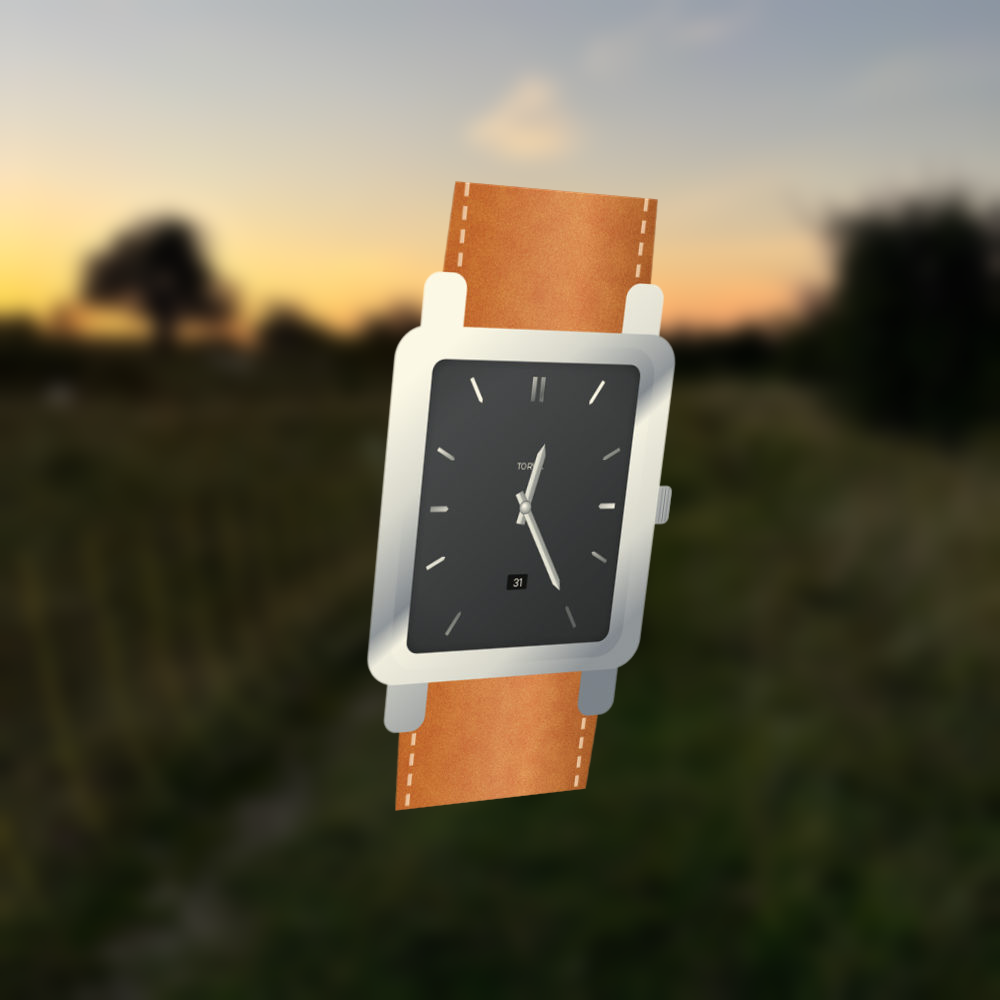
12:25
